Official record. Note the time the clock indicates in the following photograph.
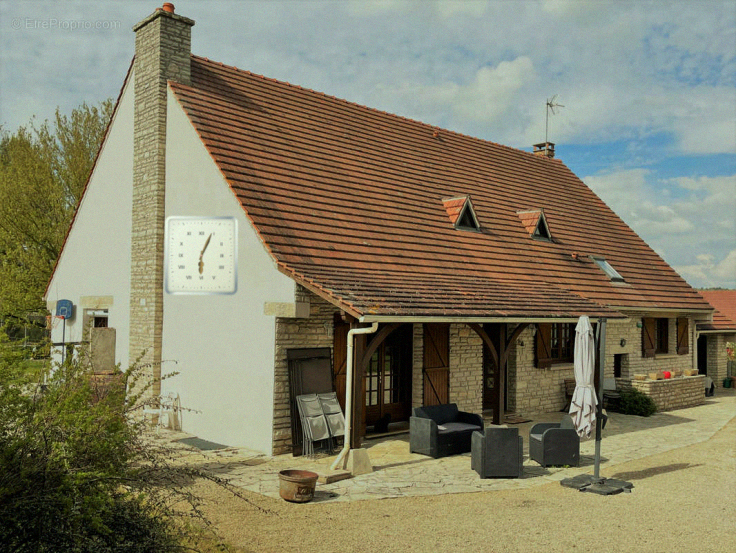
6:04
